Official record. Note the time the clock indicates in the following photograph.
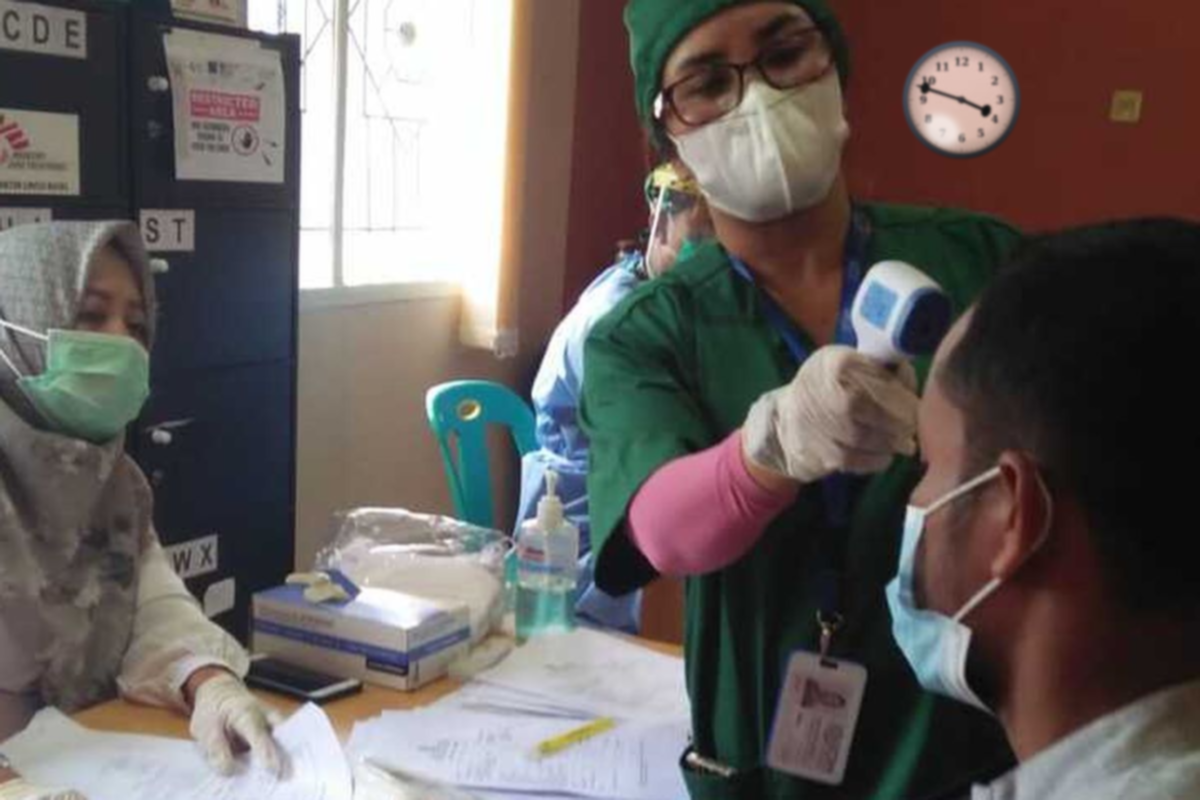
3:48
